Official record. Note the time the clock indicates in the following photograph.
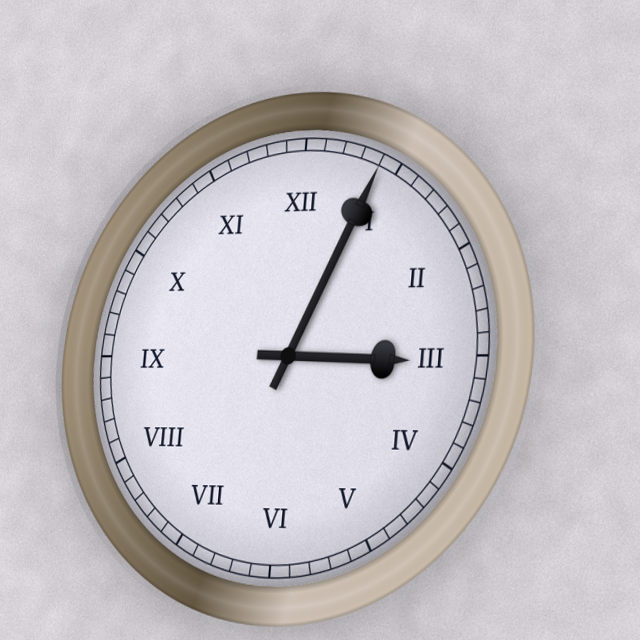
3:04
